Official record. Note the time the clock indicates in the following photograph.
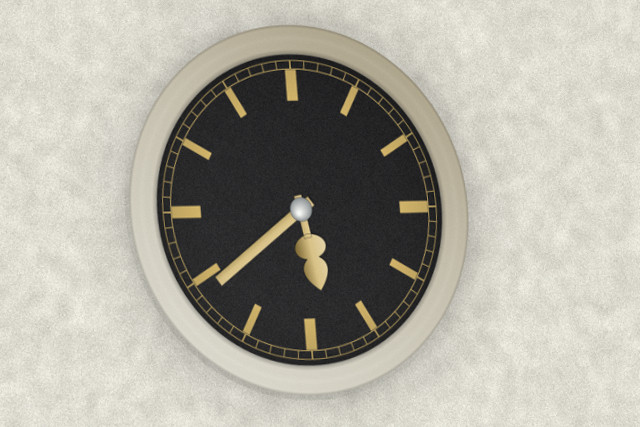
5:39
